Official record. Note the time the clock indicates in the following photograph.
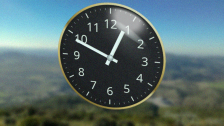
12:49
